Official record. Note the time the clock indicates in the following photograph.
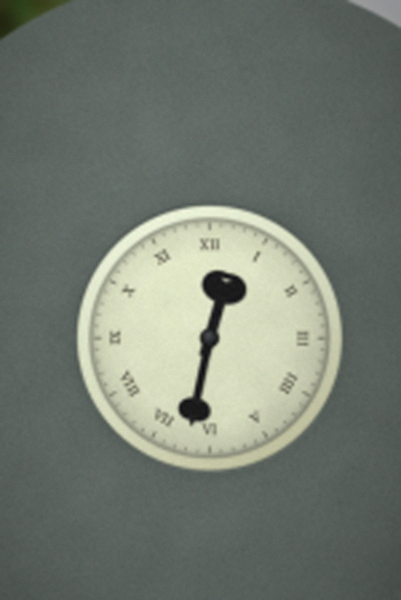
12:32
